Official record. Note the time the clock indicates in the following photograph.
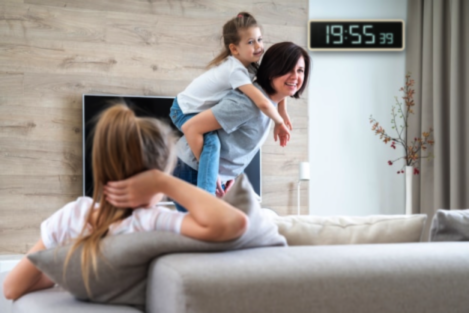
19:55
